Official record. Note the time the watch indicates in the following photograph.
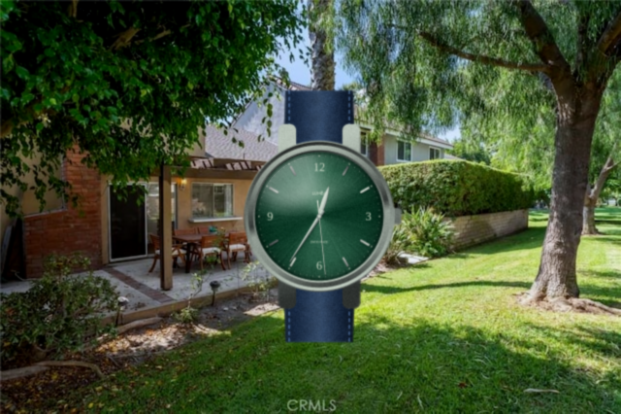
12:35:29
